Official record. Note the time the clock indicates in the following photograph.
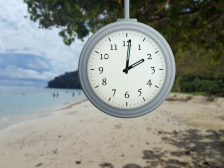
2:01
